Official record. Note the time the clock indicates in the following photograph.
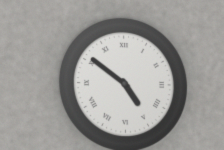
4:51
